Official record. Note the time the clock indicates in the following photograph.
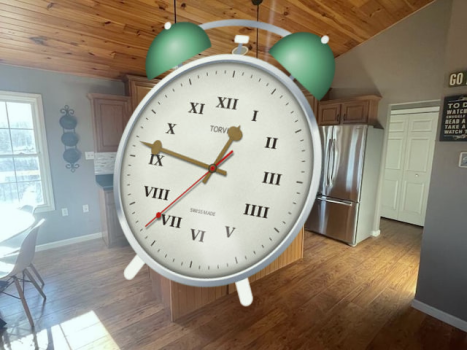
12:46:37
